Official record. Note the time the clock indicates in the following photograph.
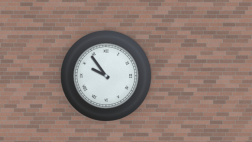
9:54
